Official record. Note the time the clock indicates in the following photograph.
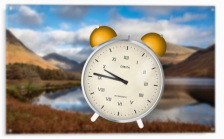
9:46
